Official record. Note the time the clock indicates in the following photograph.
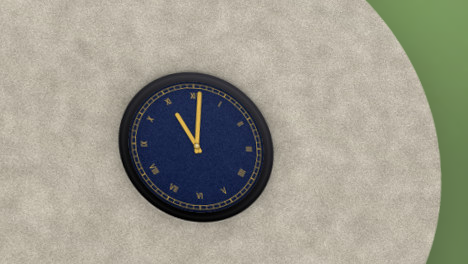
11:01
